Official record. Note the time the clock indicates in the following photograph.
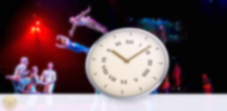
10:08
